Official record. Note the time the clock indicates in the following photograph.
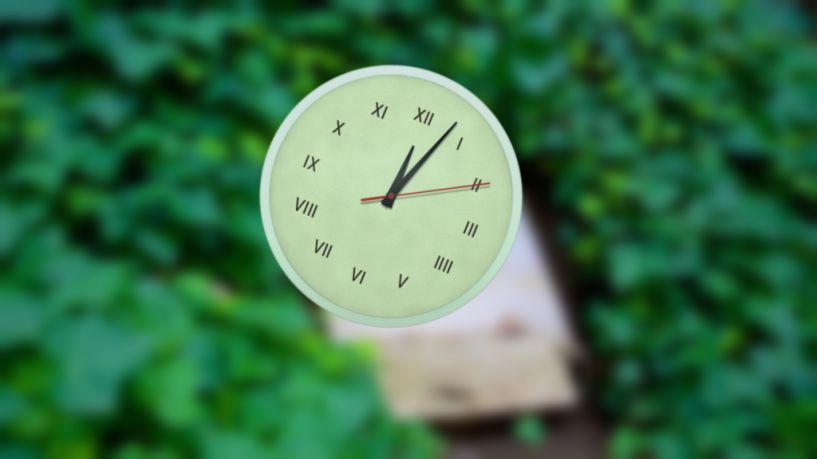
12:03:10
